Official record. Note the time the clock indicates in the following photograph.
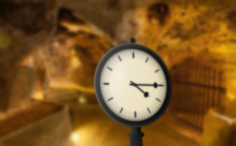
4:15
